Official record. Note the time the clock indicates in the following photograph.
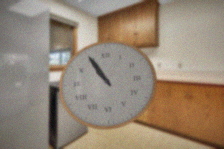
10:55
